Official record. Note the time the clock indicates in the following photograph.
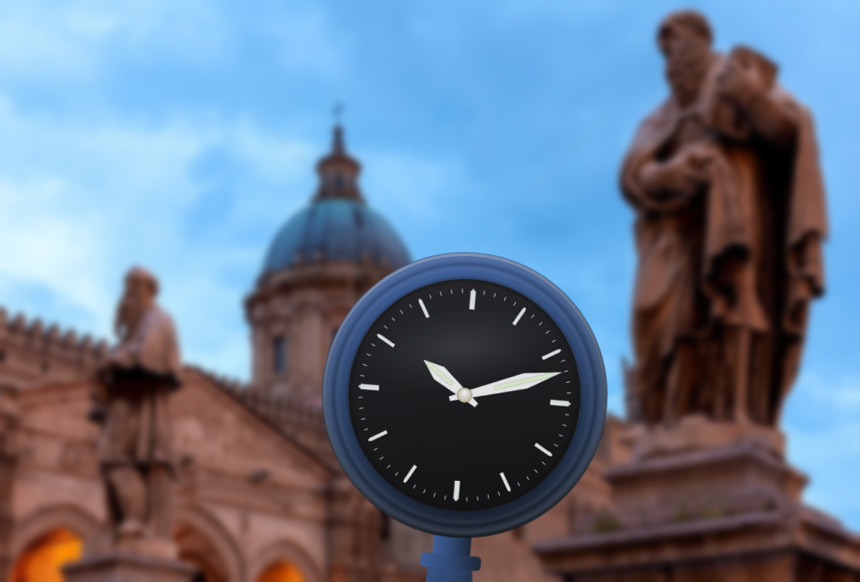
10:12
